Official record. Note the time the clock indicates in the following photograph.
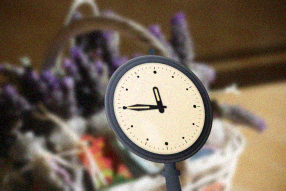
11:45
